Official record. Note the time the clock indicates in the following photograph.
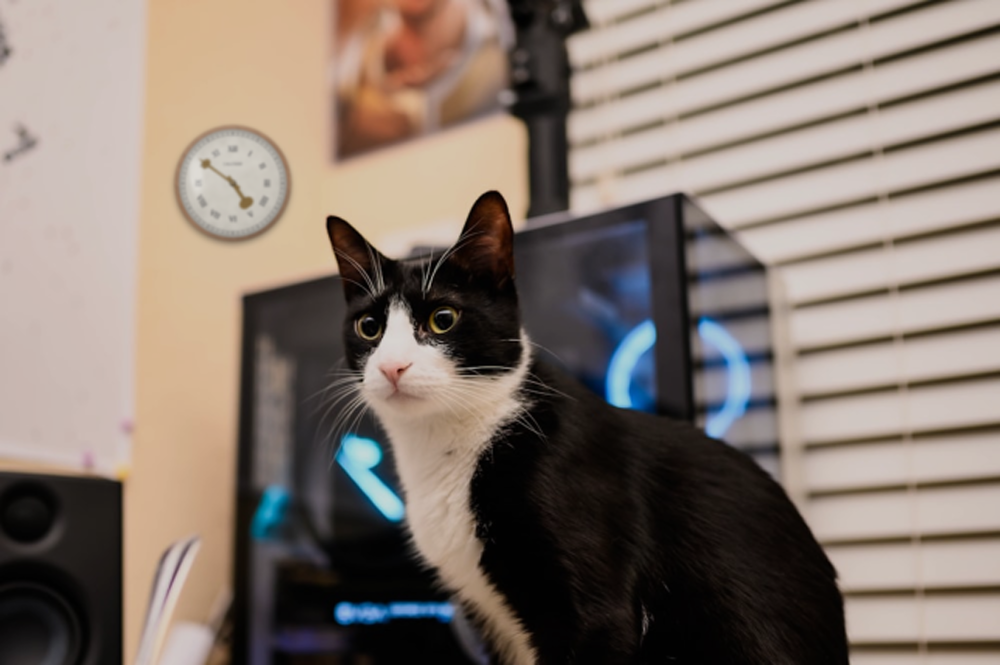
4:51
